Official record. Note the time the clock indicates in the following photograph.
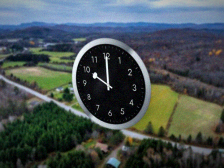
10:00
